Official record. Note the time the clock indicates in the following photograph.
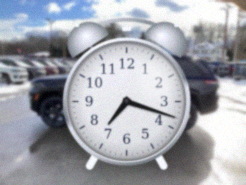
7:18
